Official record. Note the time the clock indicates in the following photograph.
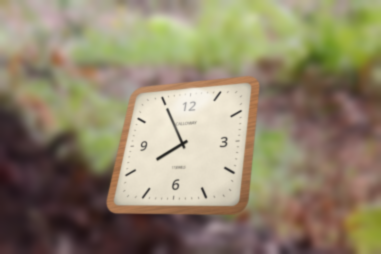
7:55
